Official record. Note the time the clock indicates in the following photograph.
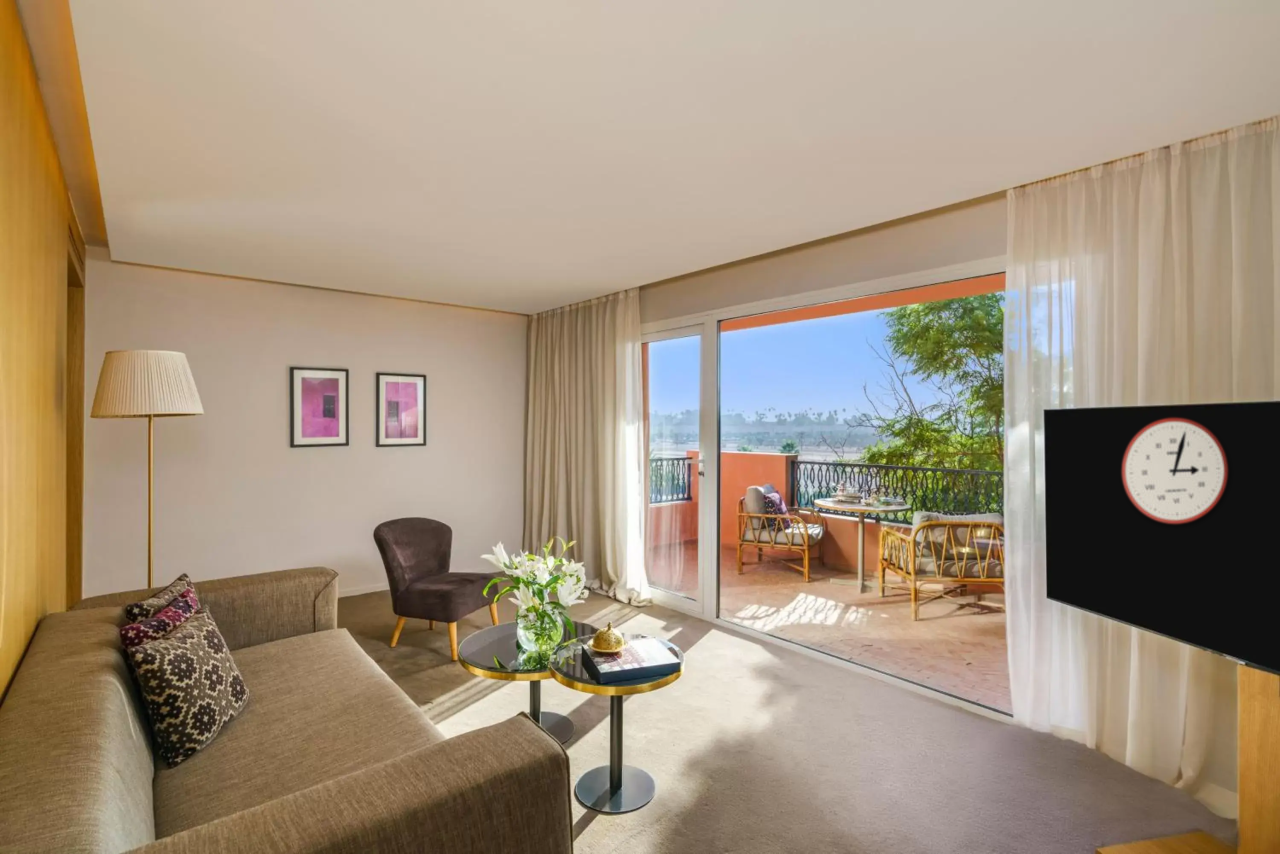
3:03
